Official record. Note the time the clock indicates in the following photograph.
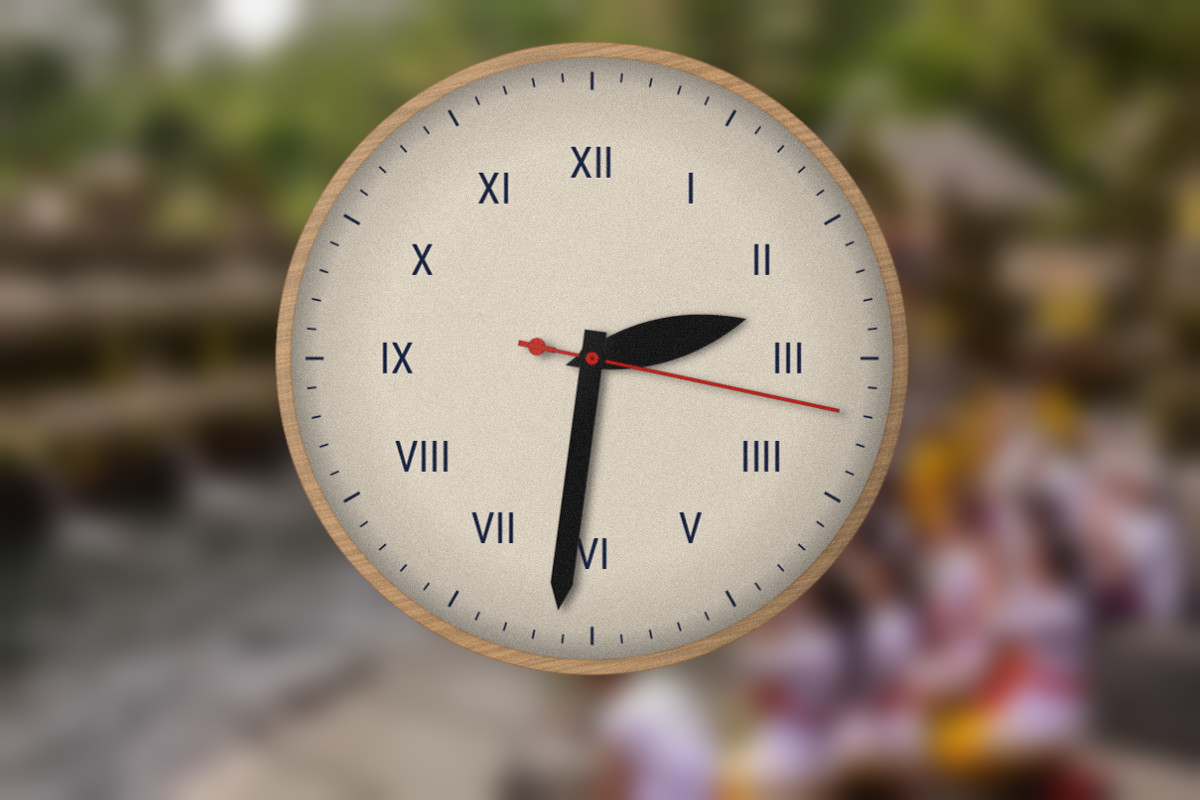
2:31:17
